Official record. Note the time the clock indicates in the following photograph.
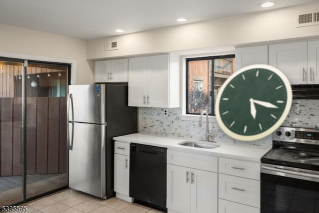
5:17
